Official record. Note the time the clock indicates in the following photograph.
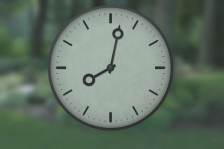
8:02
